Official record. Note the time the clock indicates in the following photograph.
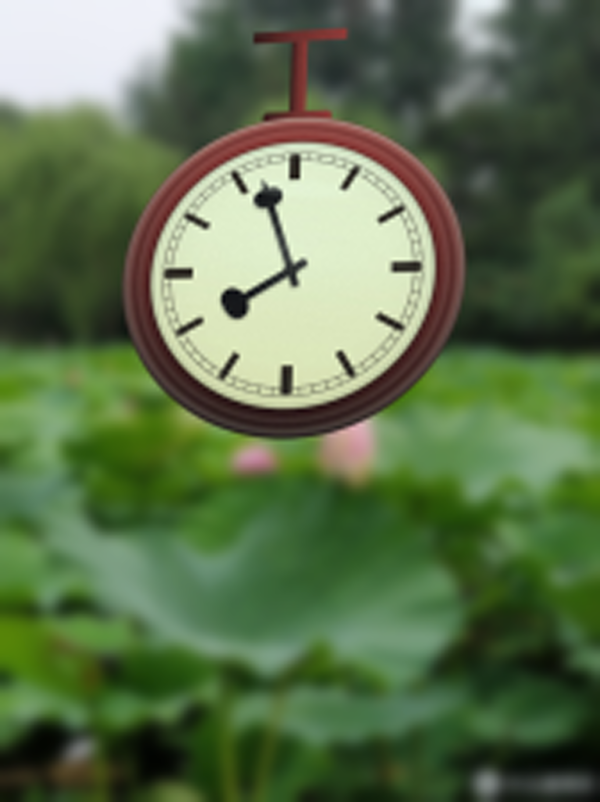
7:57
